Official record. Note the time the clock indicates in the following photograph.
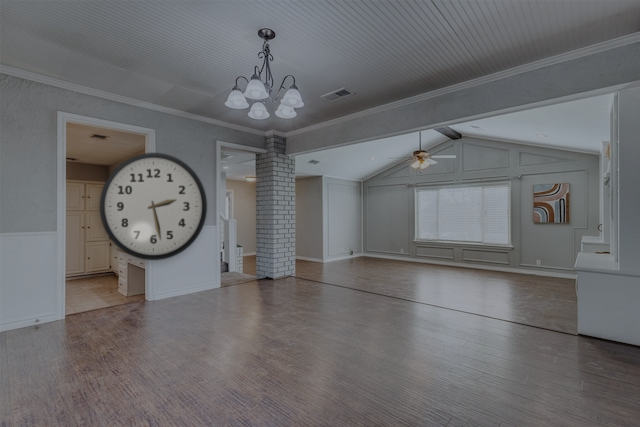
2:28
